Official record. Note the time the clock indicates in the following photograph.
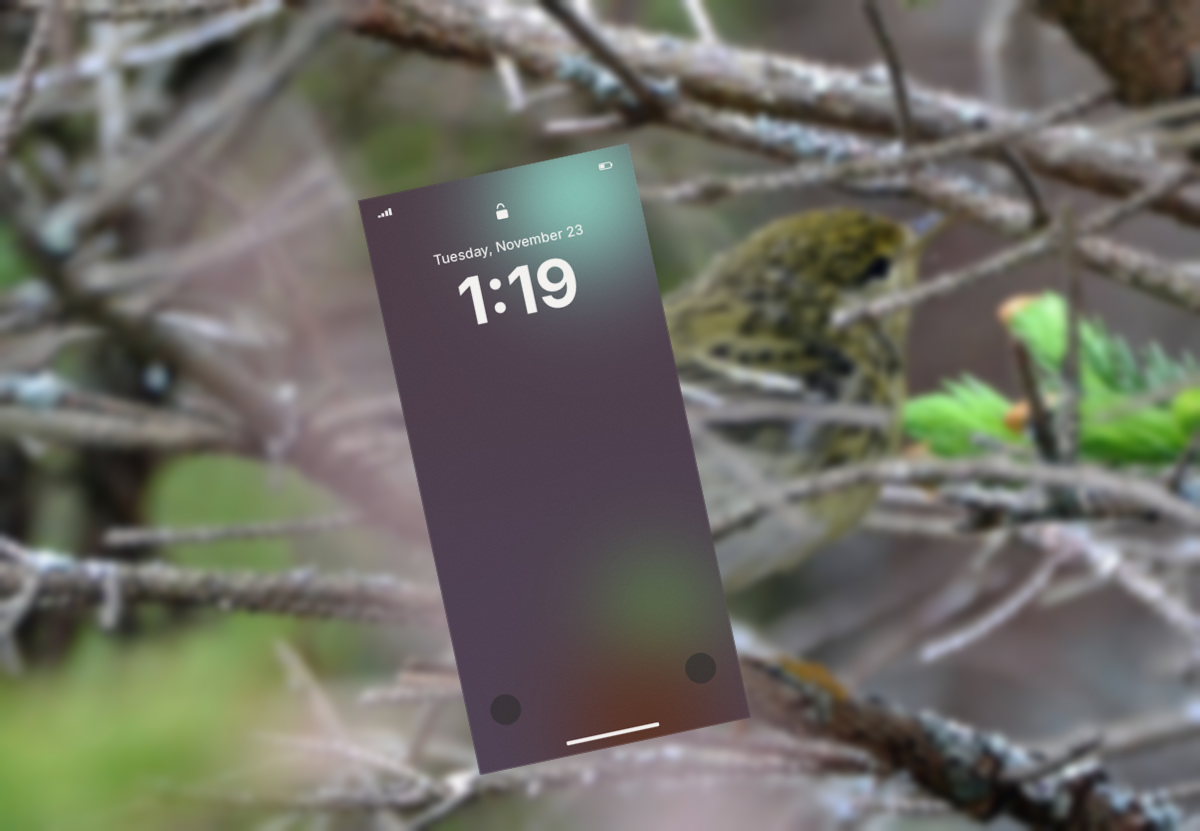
1:19
